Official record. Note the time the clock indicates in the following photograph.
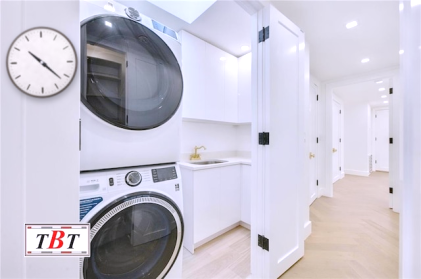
10:22
